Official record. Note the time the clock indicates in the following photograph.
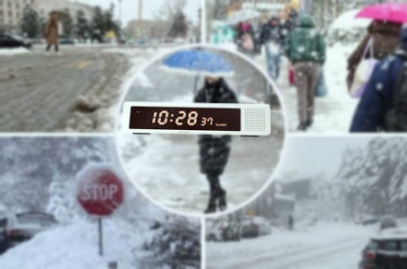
10:28:37
